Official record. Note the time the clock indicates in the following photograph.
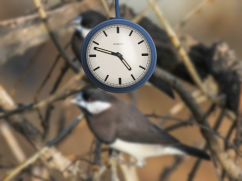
4:48
